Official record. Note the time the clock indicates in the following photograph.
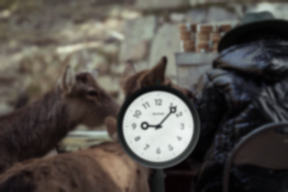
9:07
